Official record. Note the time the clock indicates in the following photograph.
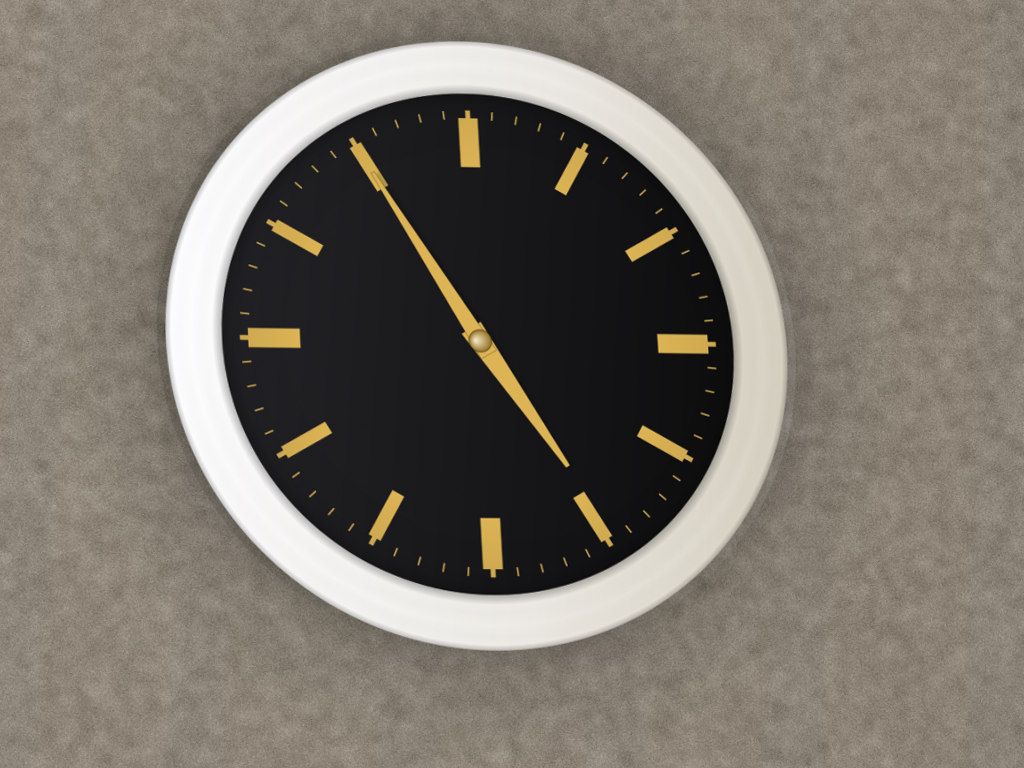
4:55
